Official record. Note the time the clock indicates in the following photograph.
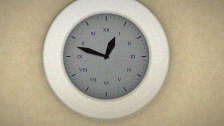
12:48
